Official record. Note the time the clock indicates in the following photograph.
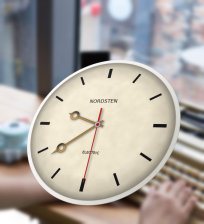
9:38:30
